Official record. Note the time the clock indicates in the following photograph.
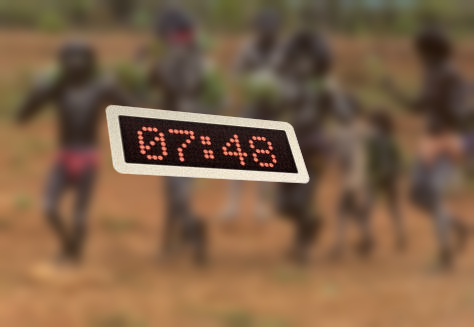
7:48
